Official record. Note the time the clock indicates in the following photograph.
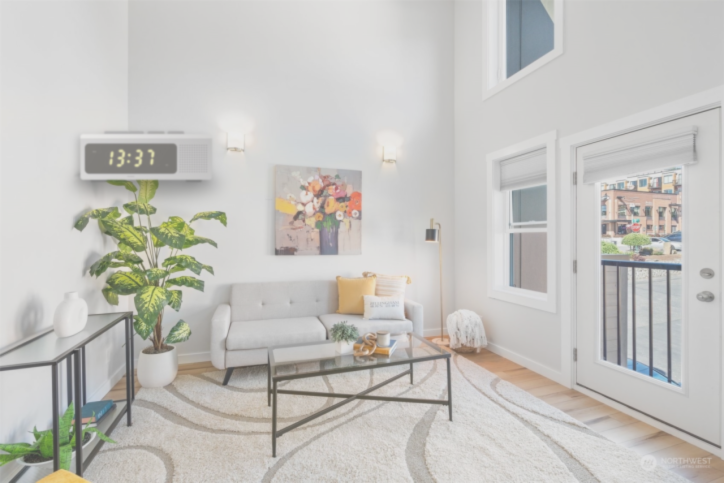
13:37
